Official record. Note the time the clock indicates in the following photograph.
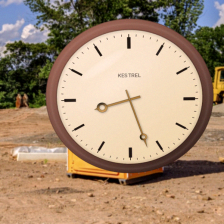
8:27
